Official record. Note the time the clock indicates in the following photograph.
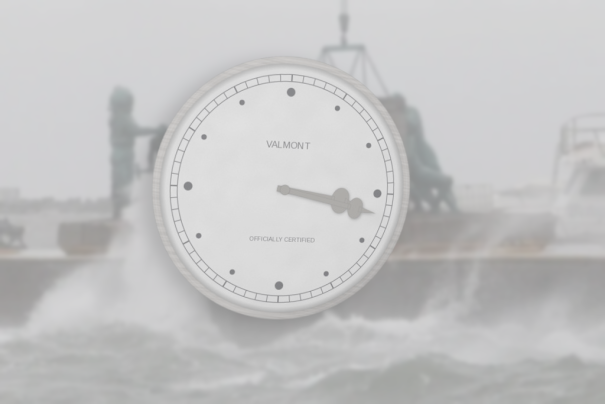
3:17
